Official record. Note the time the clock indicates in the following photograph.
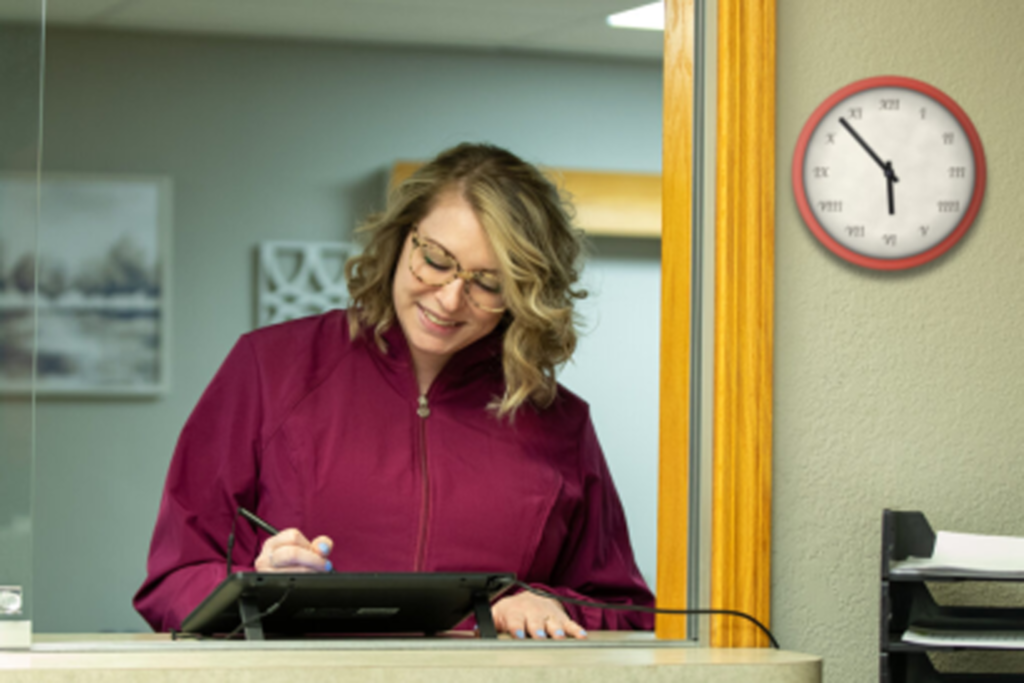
5:53
